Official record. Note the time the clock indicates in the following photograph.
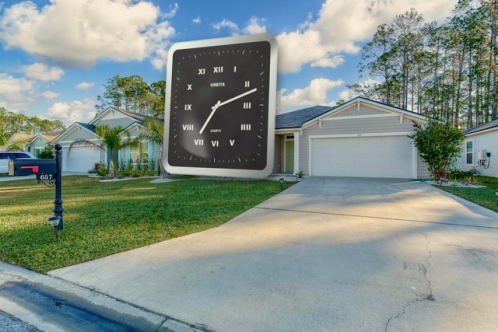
7:12
